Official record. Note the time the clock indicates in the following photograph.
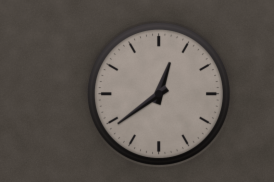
12:39
